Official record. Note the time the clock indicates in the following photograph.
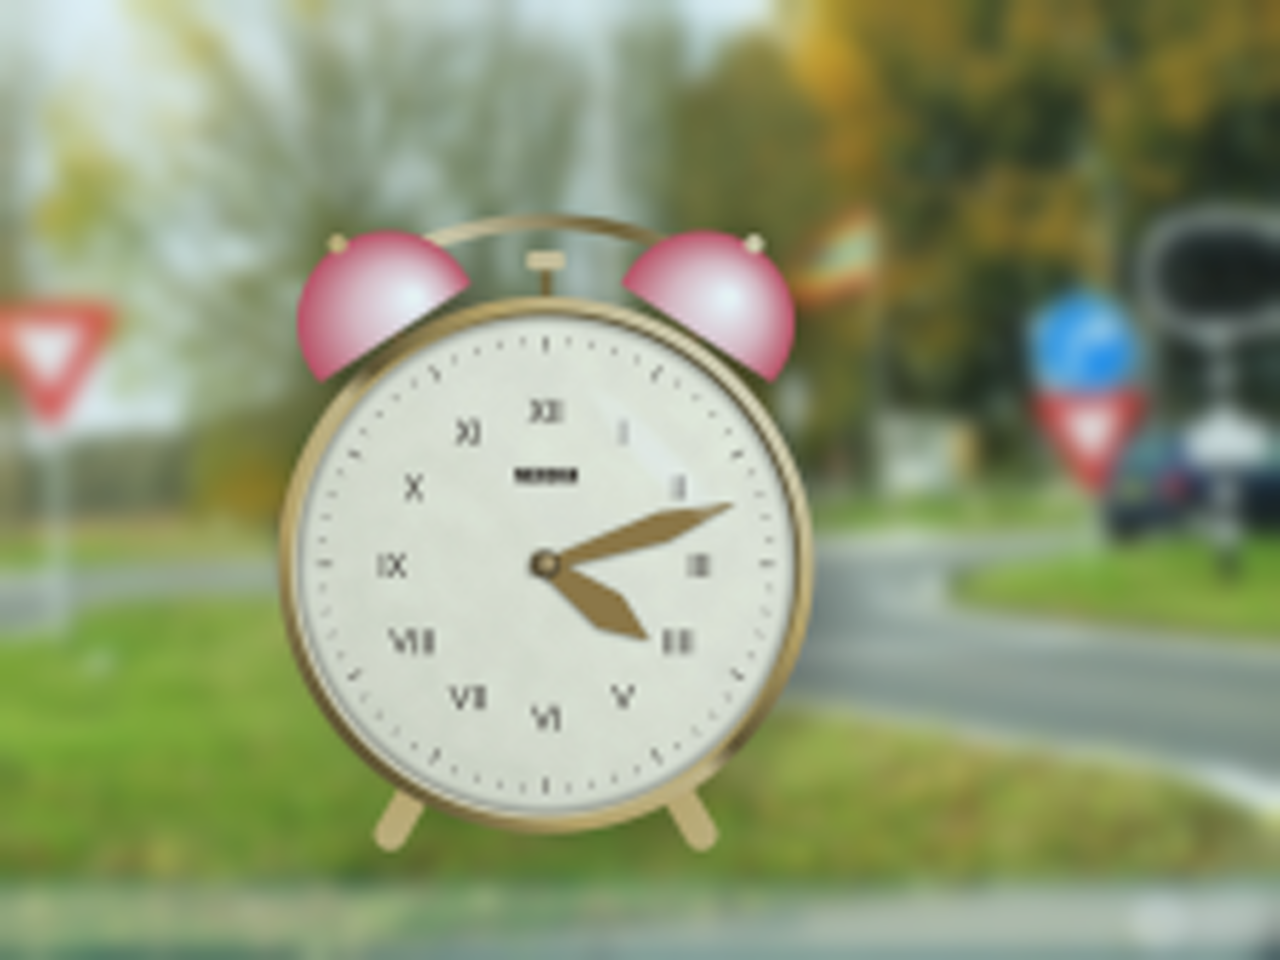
4:12
